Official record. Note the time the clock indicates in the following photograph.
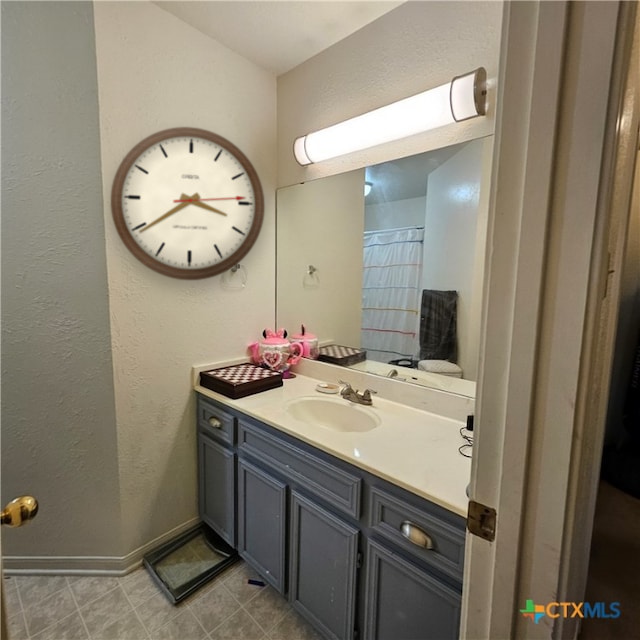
3:39:14
